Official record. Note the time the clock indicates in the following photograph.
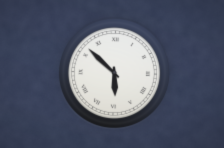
5:52
